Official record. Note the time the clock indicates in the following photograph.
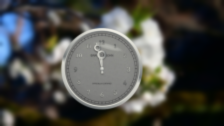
11:58
